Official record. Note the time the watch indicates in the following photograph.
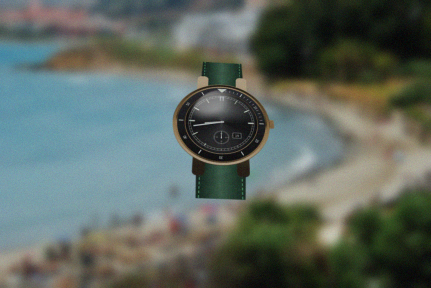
8:43
